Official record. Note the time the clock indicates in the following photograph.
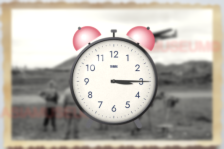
3:15
